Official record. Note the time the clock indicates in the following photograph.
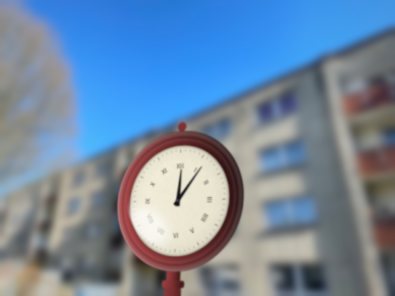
12:06
